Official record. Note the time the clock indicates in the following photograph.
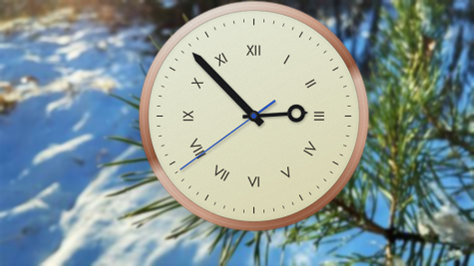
2:52:39
